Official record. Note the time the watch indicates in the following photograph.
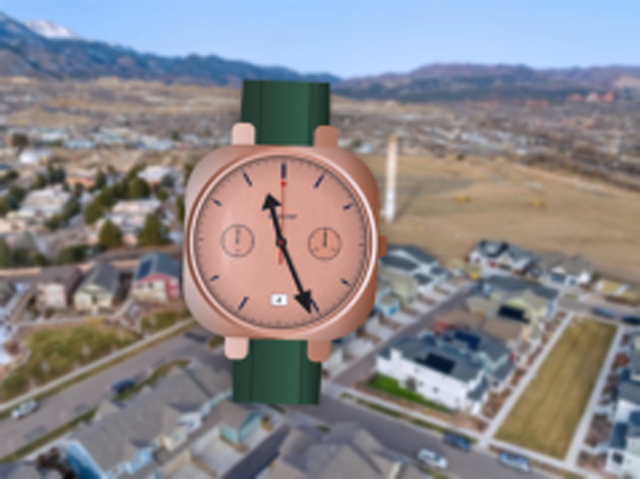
11:26
